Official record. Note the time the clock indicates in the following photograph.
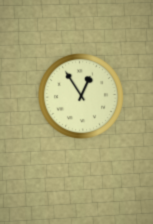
12:55
